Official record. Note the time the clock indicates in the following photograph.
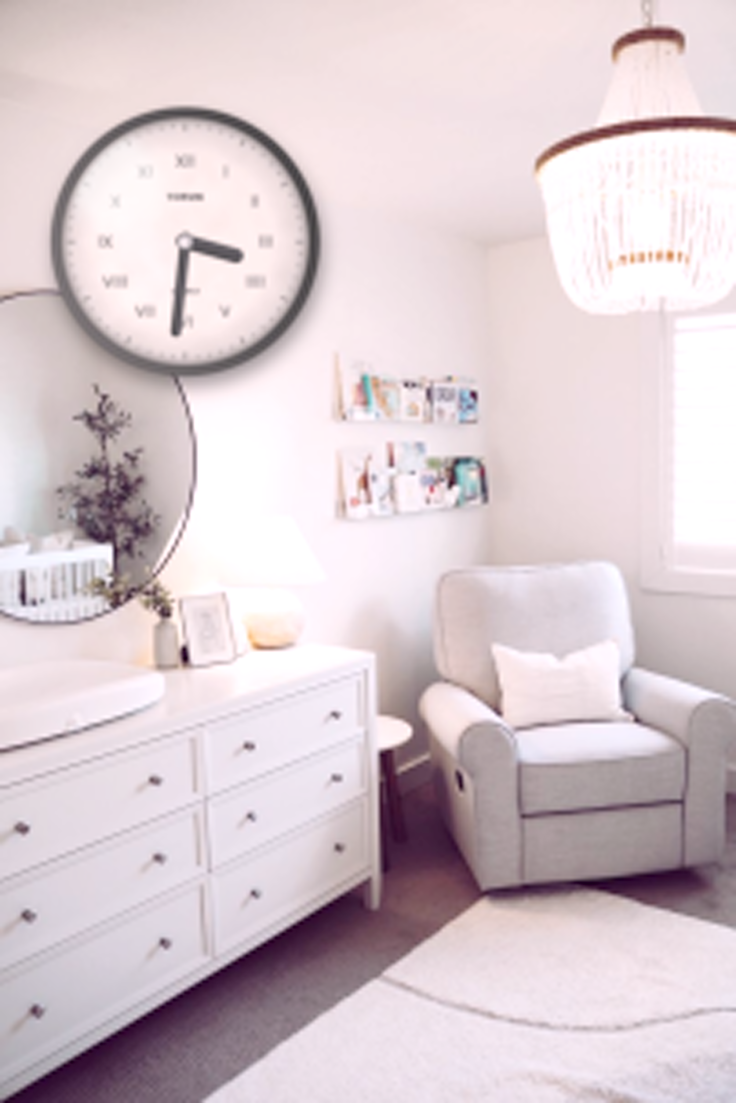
3:31
